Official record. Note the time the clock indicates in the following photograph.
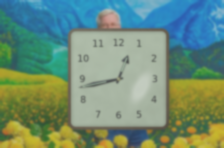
12:43
